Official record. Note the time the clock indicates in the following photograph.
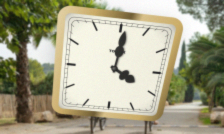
4:01
